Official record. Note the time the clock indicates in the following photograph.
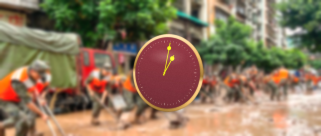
1:02
